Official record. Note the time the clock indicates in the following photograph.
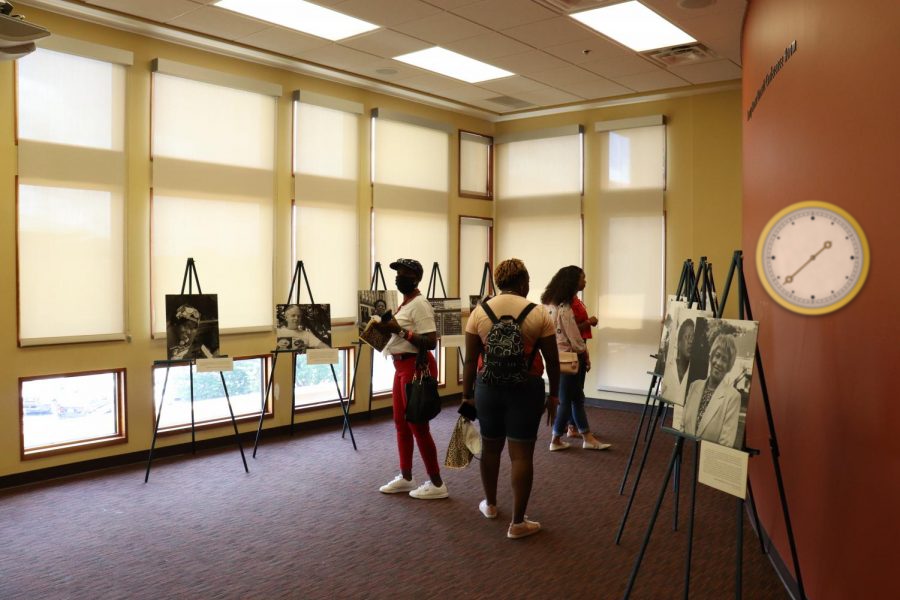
1:38
